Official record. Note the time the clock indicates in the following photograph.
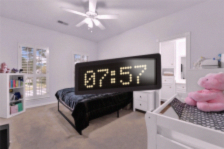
7:57
